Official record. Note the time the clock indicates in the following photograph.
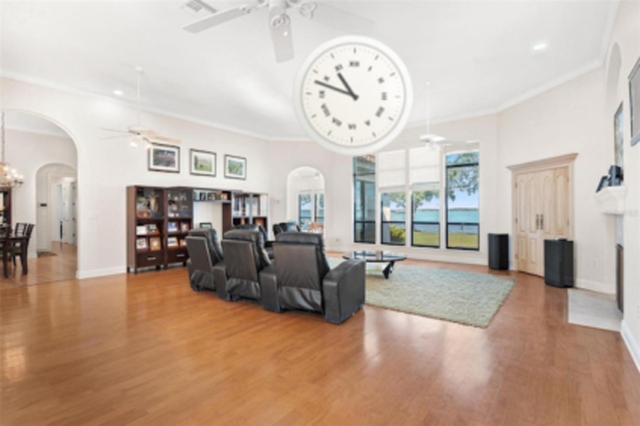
10:48
